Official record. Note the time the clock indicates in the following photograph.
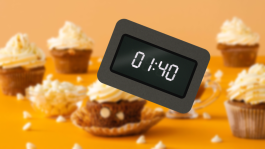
1:40
